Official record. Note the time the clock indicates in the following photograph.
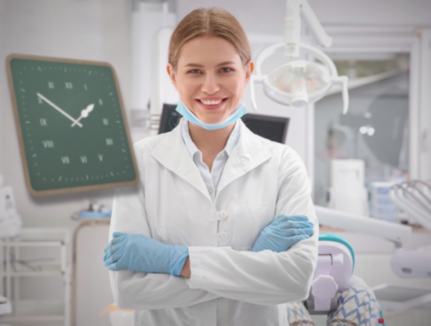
1:51
